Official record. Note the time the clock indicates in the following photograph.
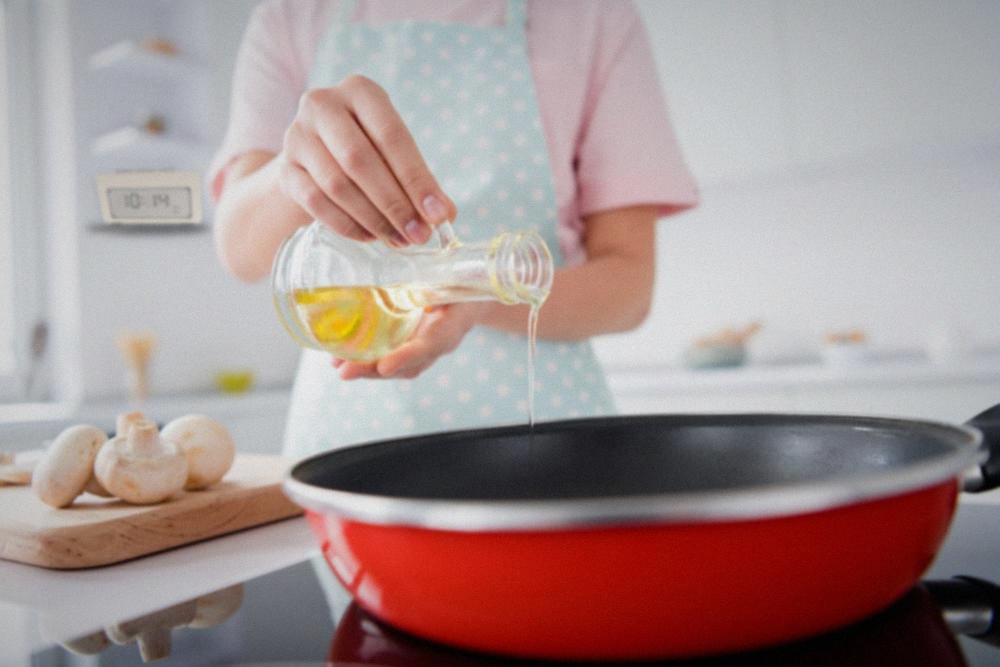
10:14
